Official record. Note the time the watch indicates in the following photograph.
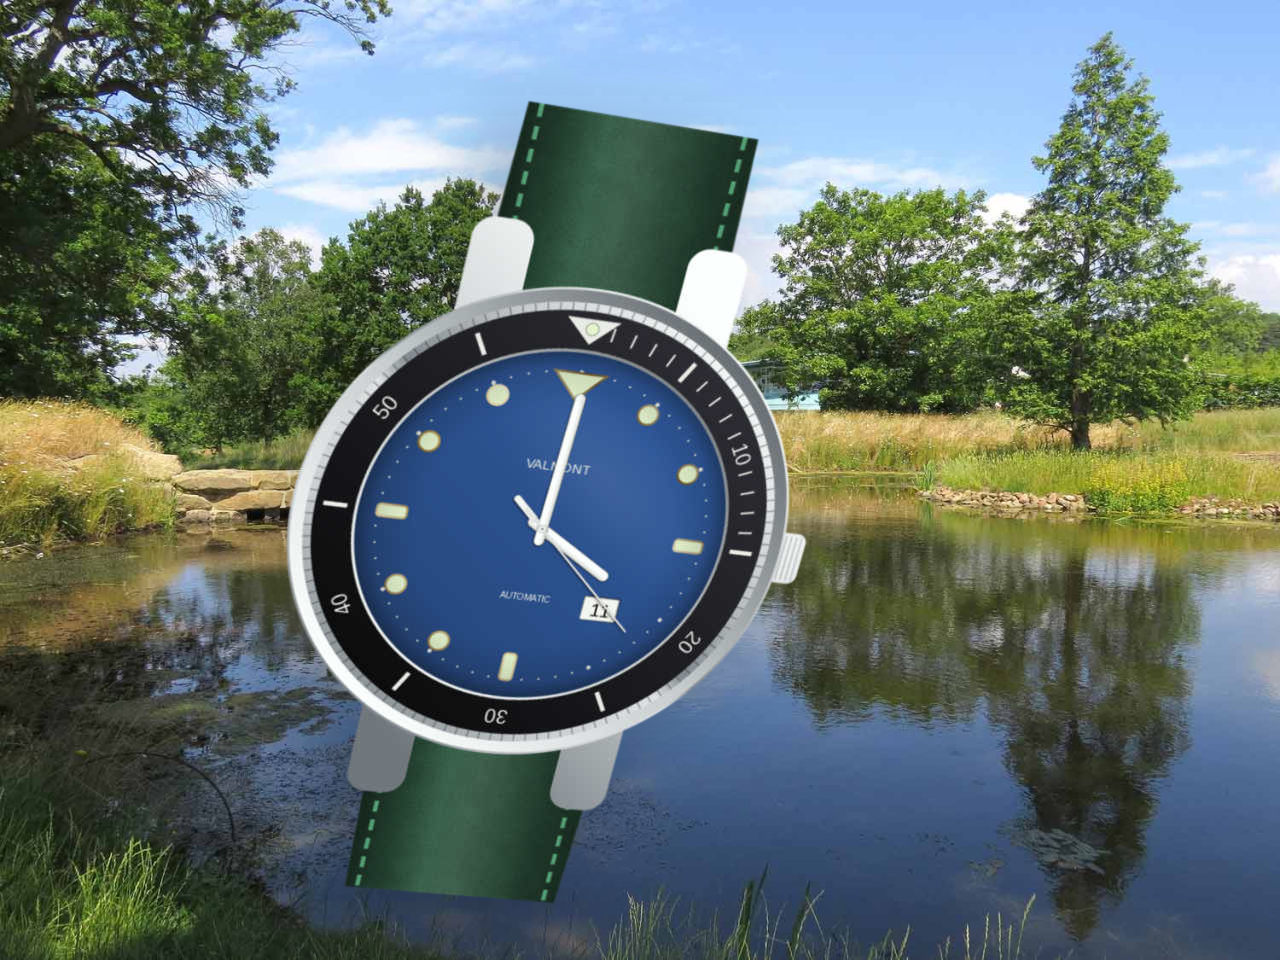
4:00:22
